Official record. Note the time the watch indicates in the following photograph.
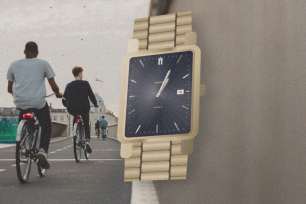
1:04
